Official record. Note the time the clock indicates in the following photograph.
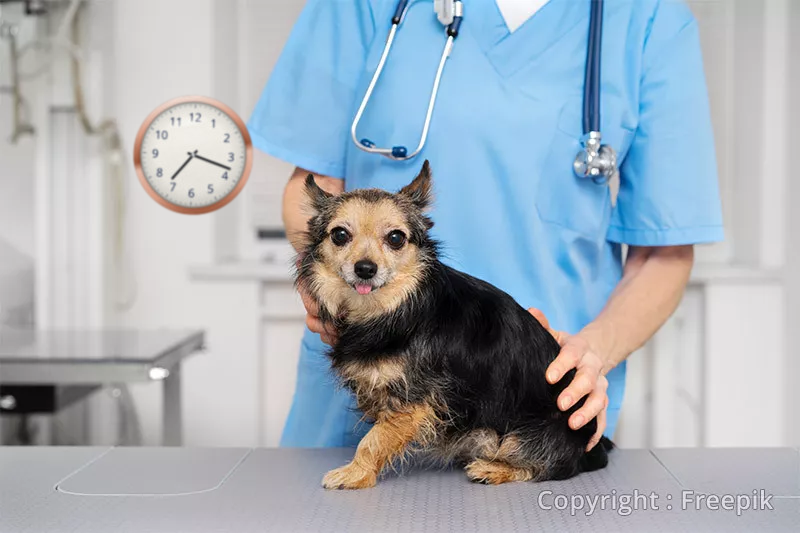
7:18
